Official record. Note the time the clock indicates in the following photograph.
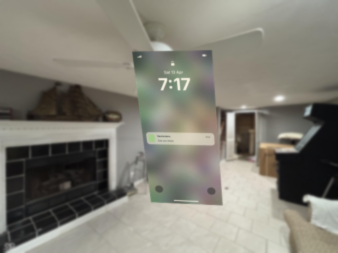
7:17
